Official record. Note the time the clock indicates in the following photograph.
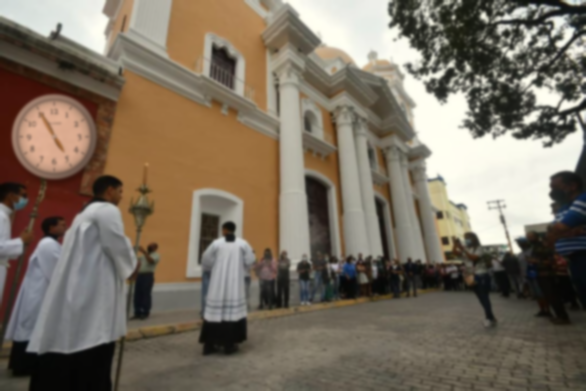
4:55
